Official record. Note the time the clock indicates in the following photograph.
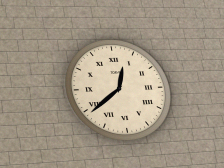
12:39
